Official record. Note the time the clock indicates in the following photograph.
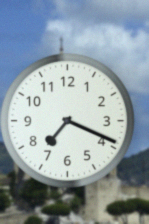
7:19
